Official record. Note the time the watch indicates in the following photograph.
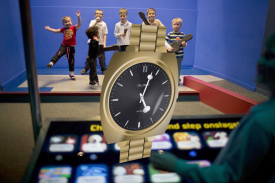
5:03
